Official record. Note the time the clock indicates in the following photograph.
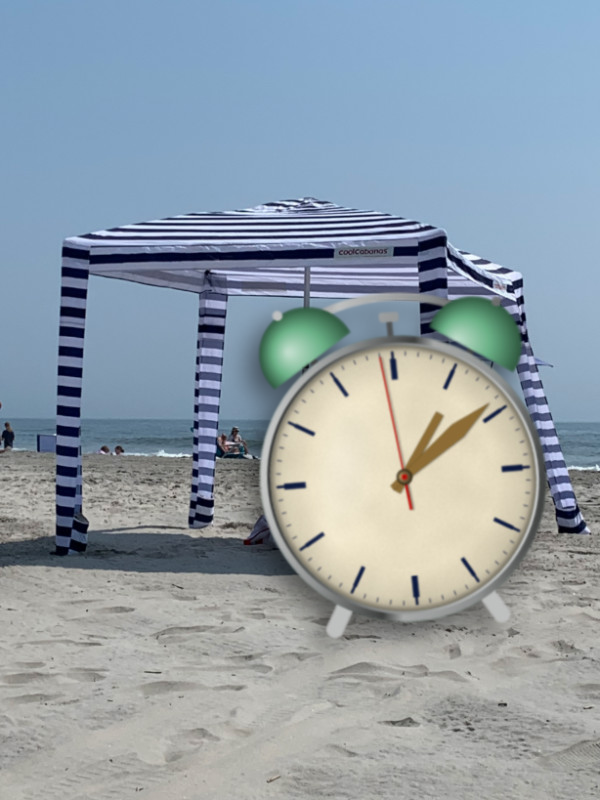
1:08:59
